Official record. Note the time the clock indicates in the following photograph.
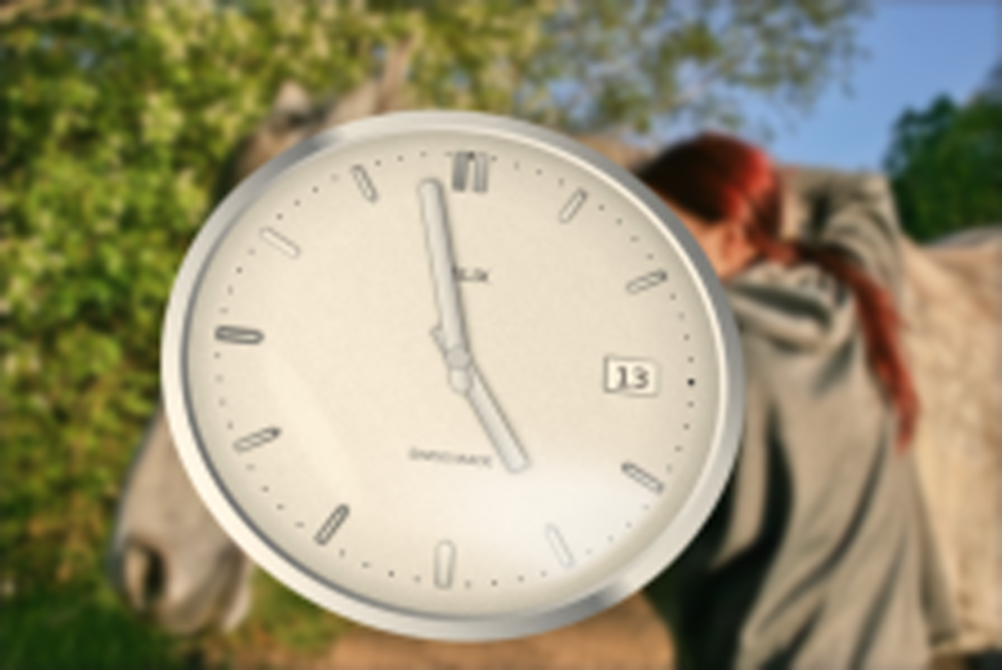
4:58
